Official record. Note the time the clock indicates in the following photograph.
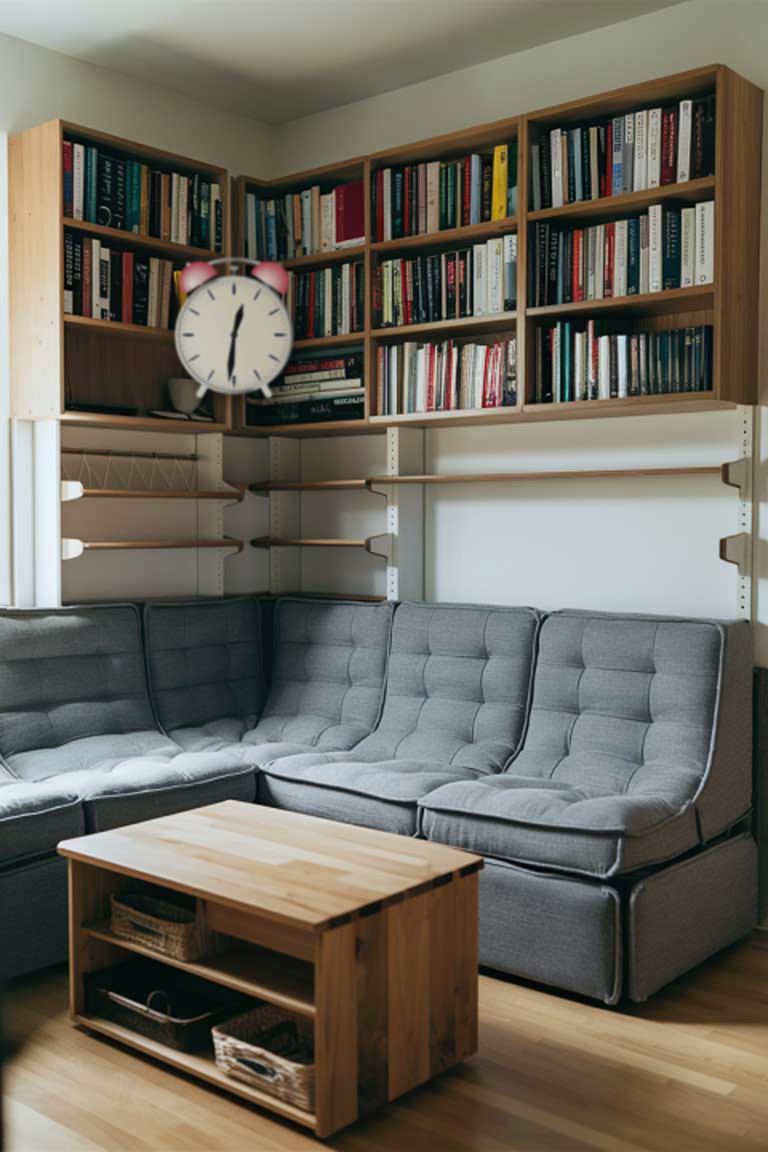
12:31
